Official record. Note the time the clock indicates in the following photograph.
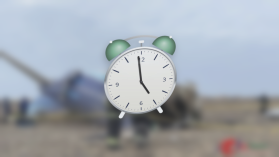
4:59
